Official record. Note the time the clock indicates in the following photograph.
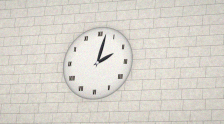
2:02
